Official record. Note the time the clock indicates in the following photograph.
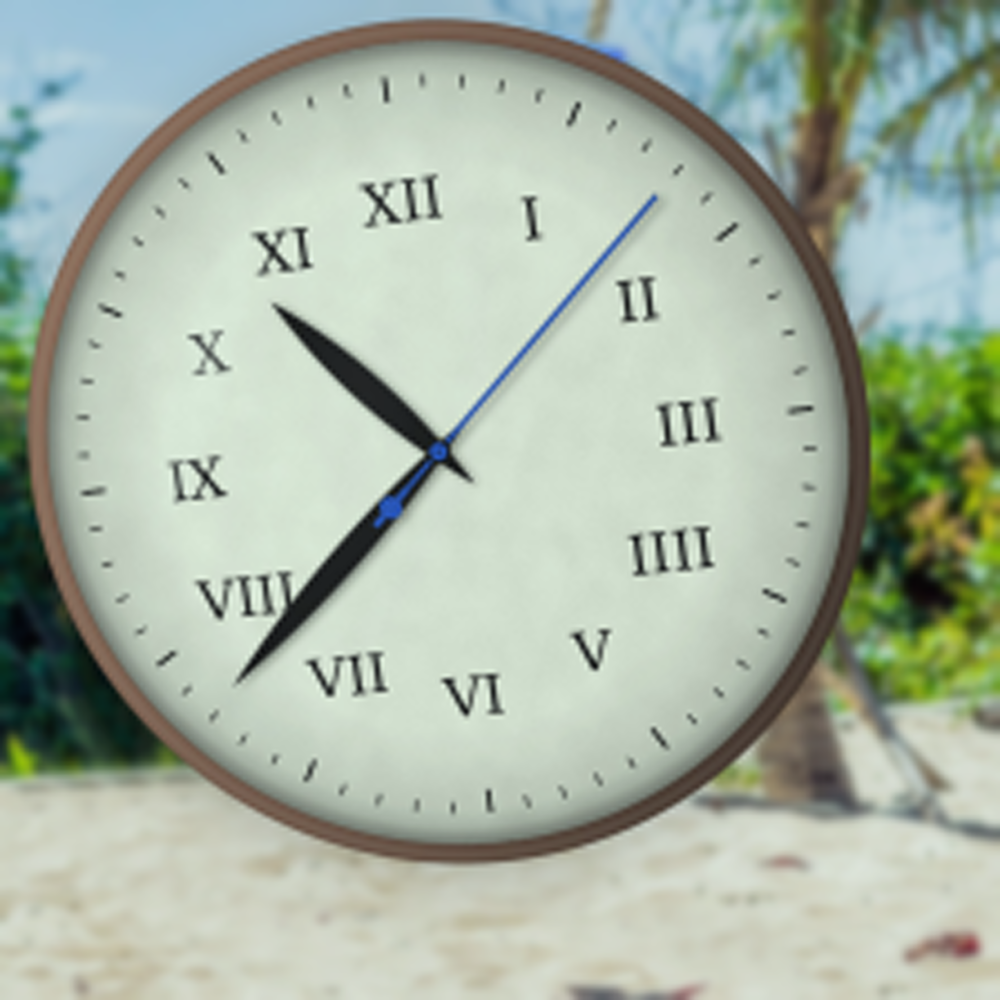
10:38:08
